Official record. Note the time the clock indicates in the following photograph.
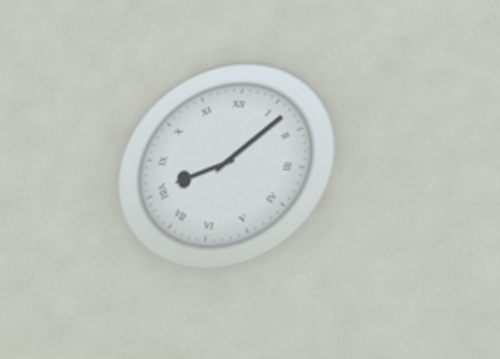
8:07
